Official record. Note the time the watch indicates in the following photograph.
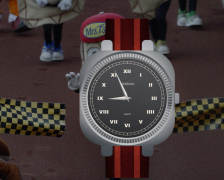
8:56
